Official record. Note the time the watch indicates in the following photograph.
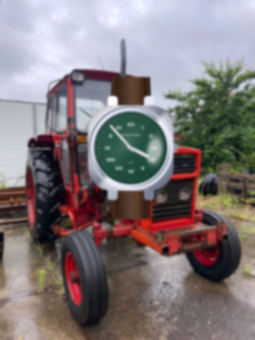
3:53
